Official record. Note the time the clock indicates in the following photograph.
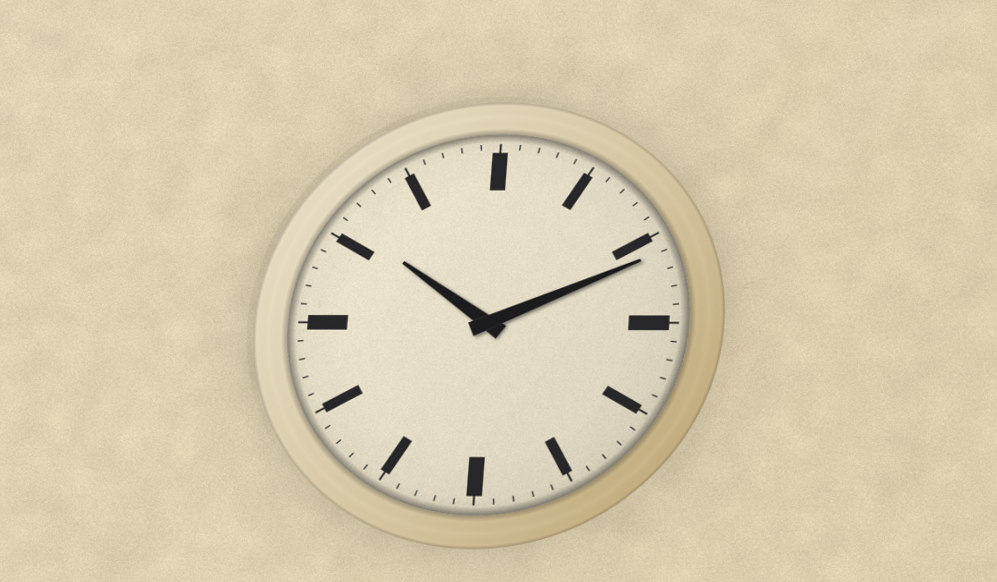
10:11
